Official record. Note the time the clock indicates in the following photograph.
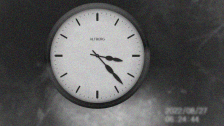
3:23
